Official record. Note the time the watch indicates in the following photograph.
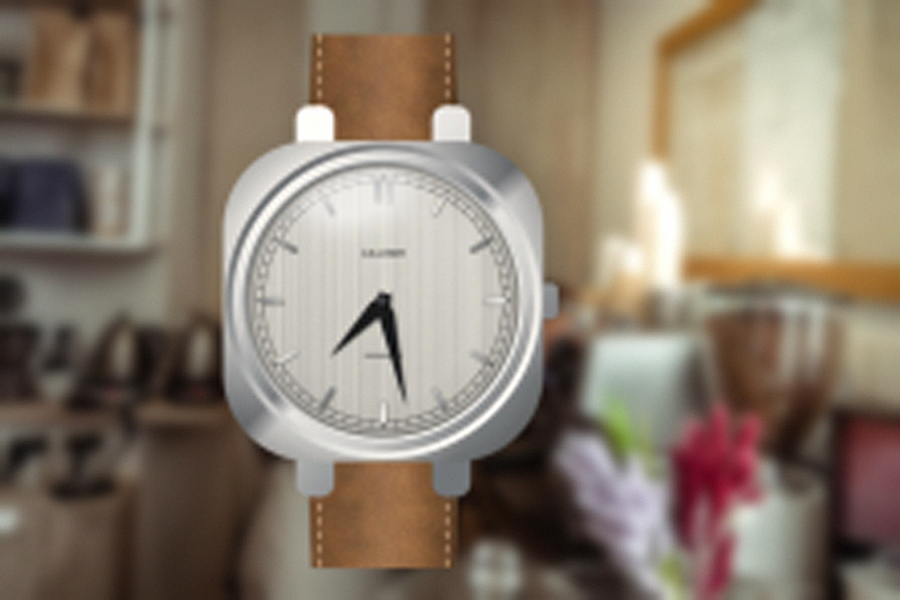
7:28
